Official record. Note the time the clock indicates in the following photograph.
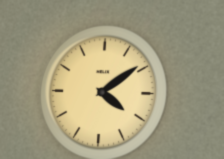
4:09
